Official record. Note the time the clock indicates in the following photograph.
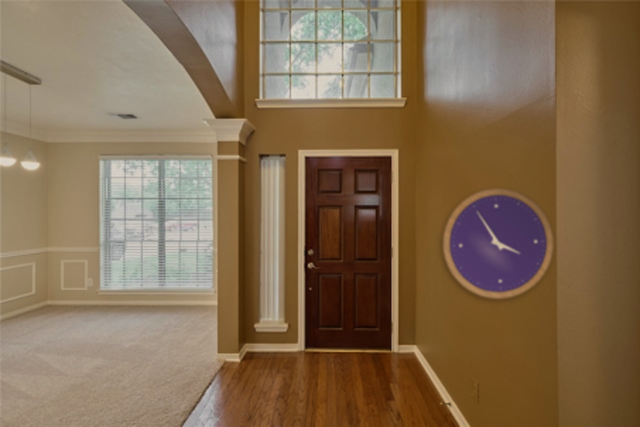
3:55
